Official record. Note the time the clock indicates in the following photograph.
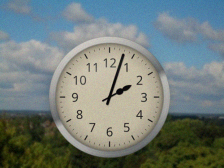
2:03
